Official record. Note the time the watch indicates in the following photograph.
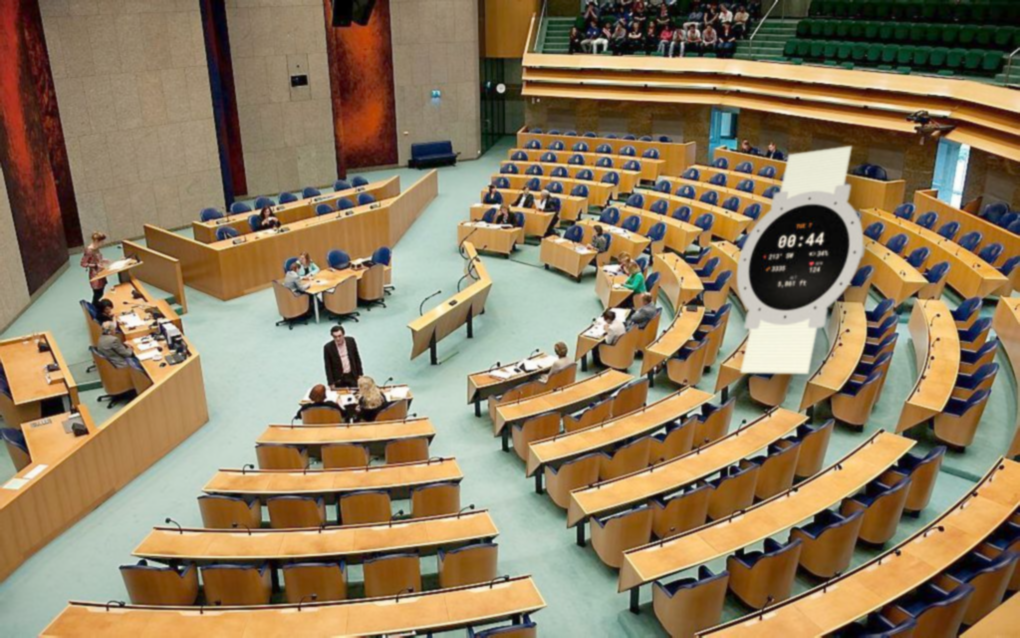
0:44
